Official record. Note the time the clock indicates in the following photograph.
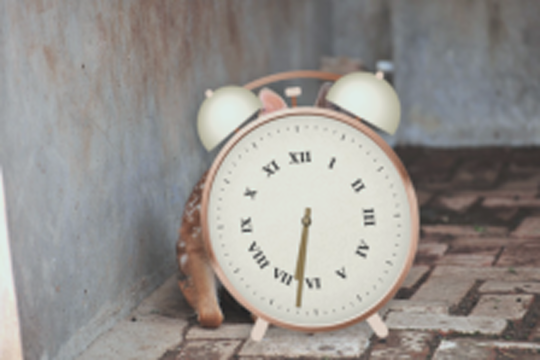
6:32
